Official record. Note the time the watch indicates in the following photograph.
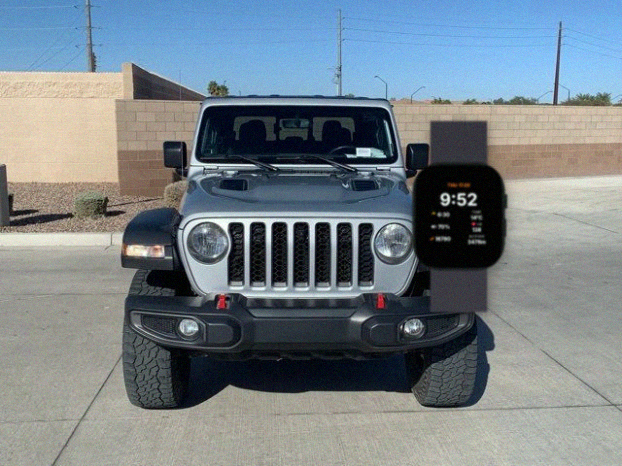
9:52
